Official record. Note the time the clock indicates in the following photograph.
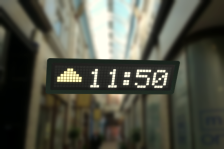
11:50
